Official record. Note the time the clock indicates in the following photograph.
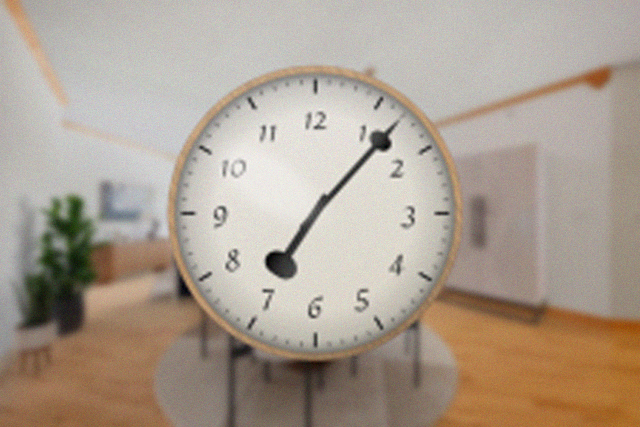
7:07
